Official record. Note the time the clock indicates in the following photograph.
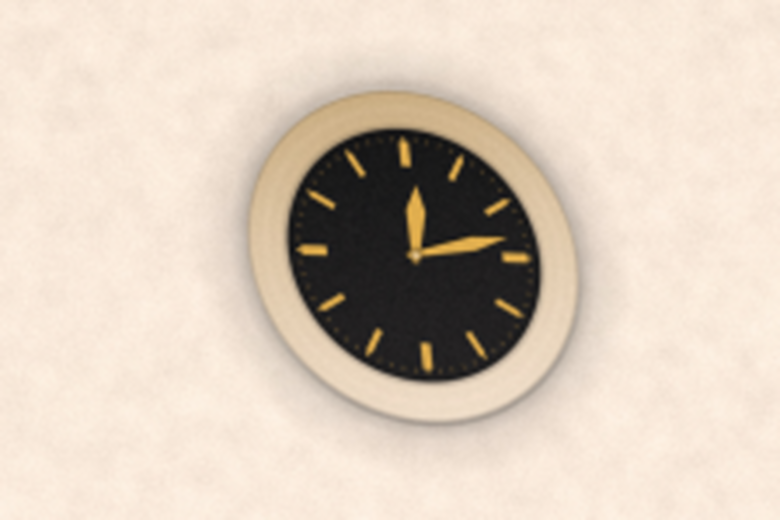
12:13
